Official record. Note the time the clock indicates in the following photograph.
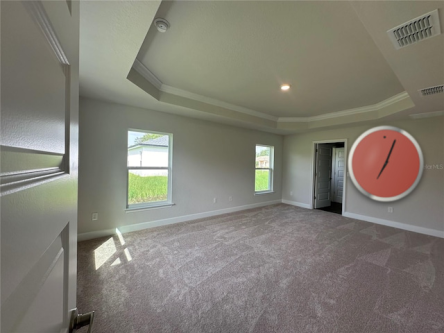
7:04
